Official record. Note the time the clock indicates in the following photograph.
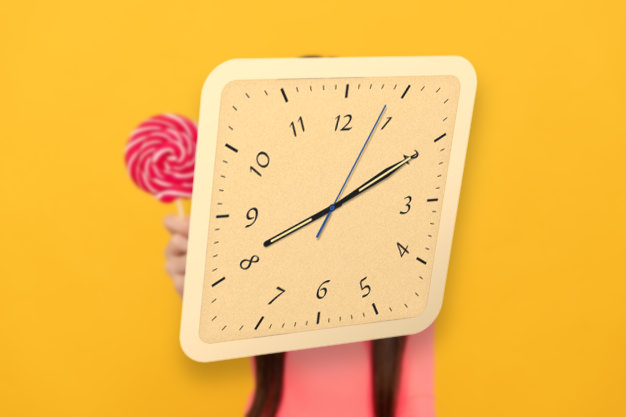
8:10:04
